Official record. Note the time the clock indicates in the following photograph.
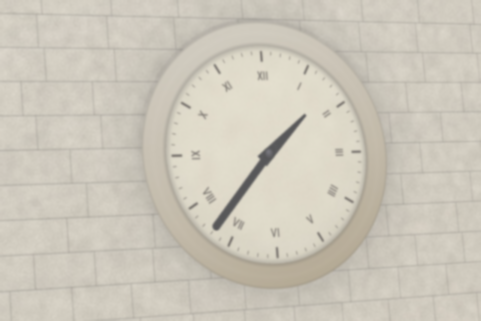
1:37
